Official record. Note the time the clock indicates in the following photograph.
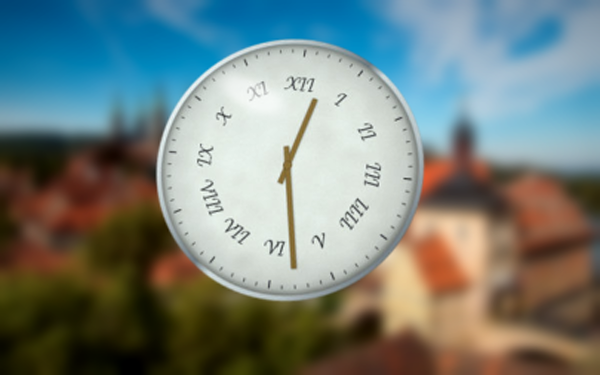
12:28
